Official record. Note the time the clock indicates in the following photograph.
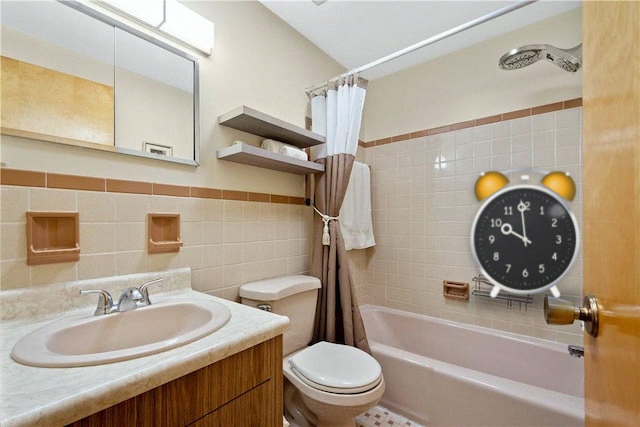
9:59
